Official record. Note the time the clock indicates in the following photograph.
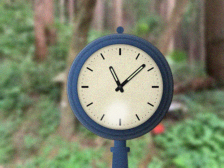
11:08
